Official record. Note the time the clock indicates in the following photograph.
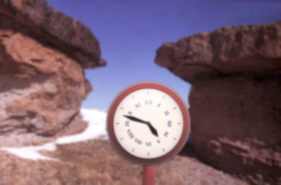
4:48
